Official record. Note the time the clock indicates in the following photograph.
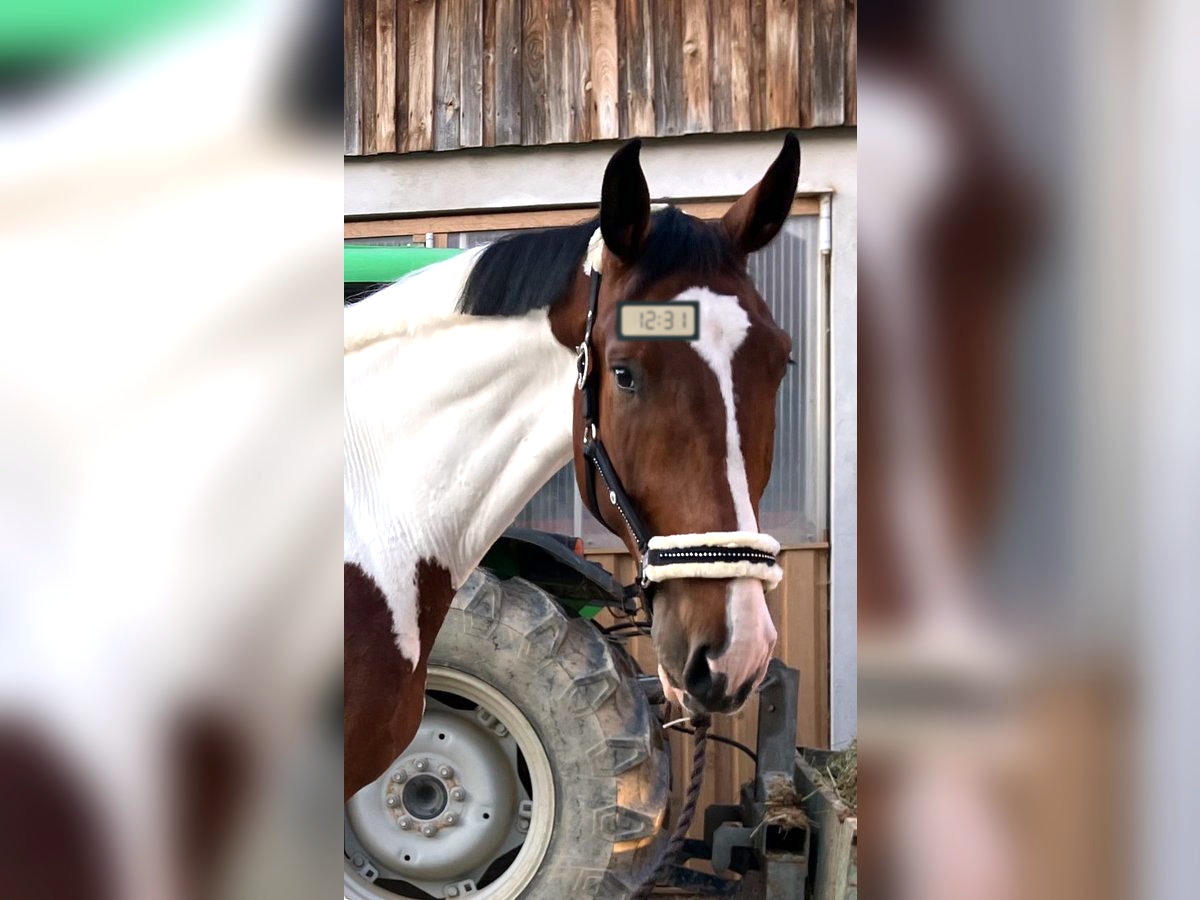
12:31
